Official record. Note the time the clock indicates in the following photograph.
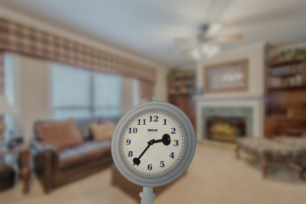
2:36
